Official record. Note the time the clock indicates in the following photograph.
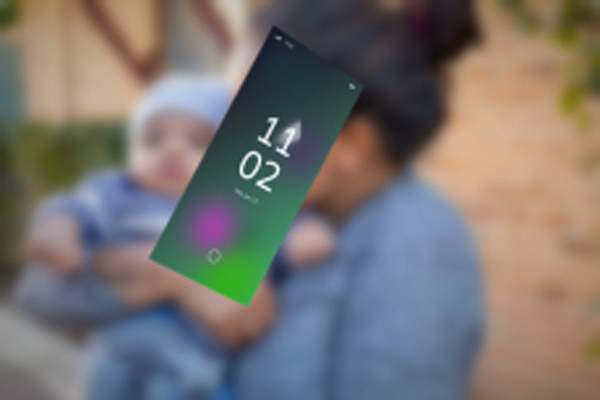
11:02
